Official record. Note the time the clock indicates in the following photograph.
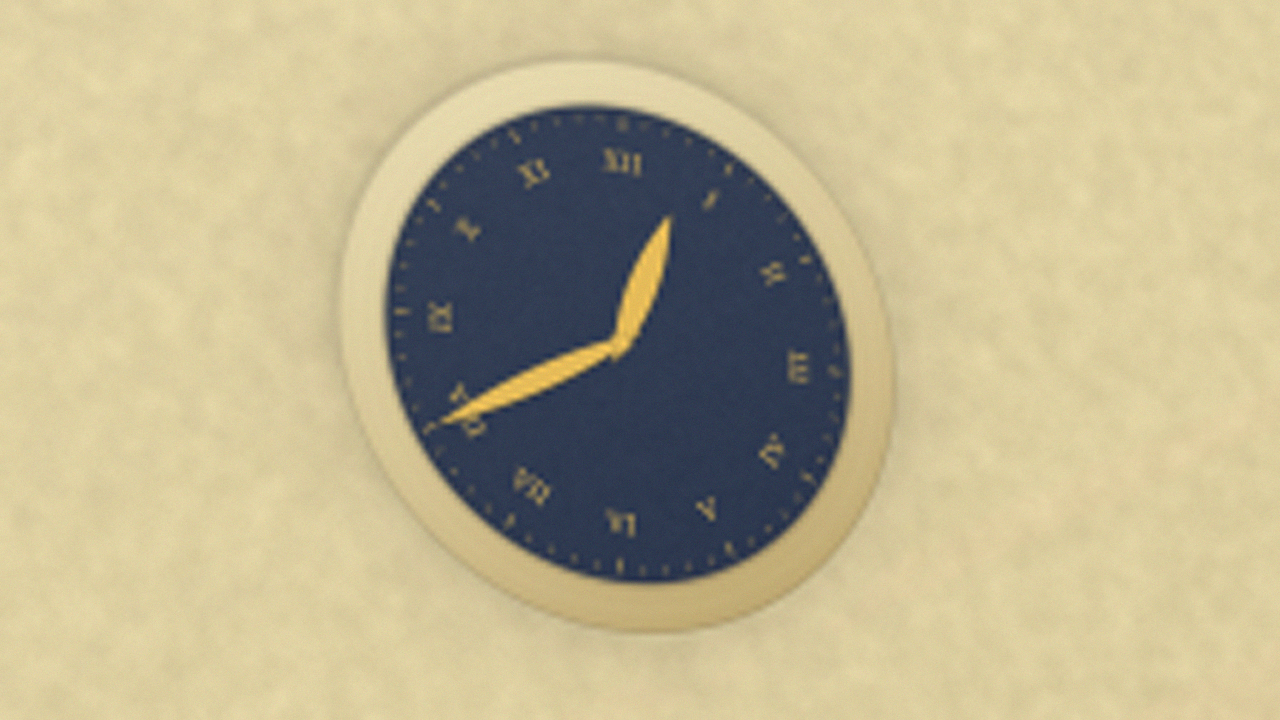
12:40
